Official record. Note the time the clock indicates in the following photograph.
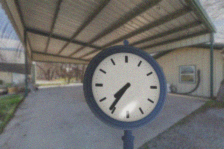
7:36
